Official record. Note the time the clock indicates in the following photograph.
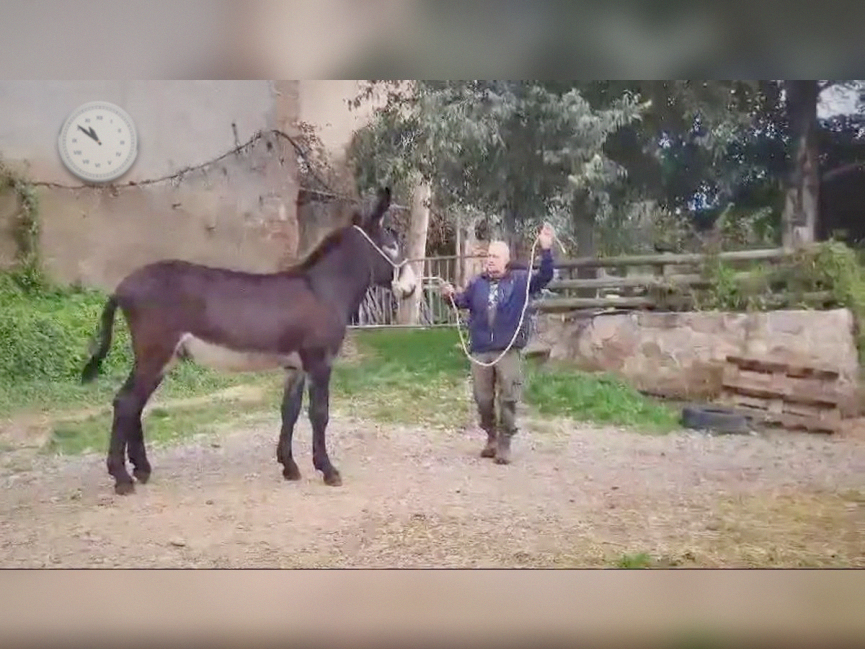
10:51
